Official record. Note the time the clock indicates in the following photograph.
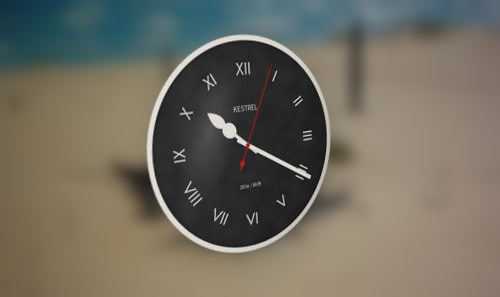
10:20:04
